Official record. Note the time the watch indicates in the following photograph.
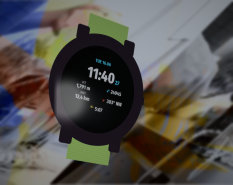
11:40
